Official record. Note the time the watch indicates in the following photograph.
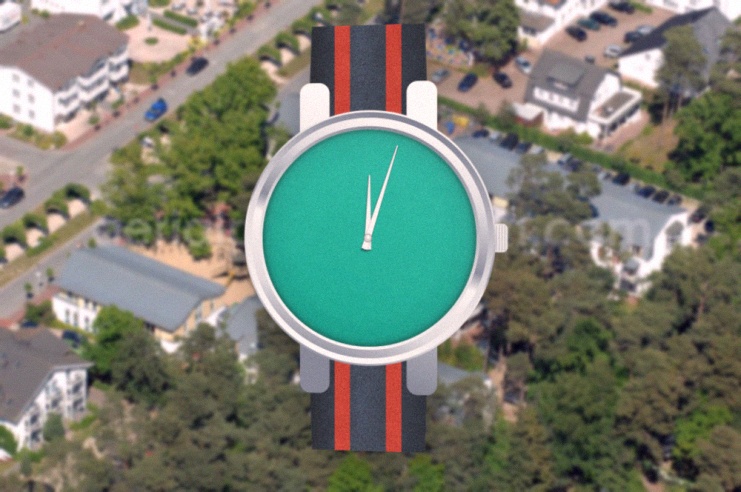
12:03
